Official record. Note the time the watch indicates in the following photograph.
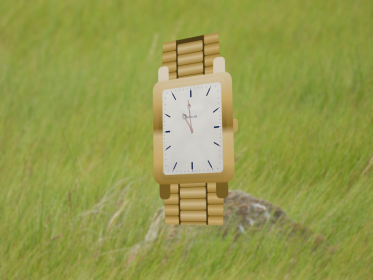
10:59
